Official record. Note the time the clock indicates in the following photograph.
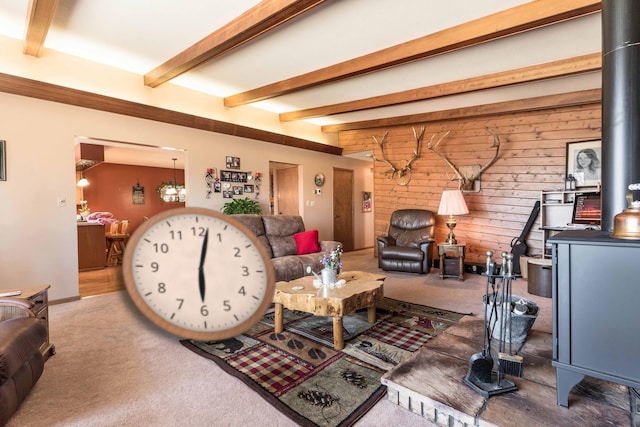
6:02
